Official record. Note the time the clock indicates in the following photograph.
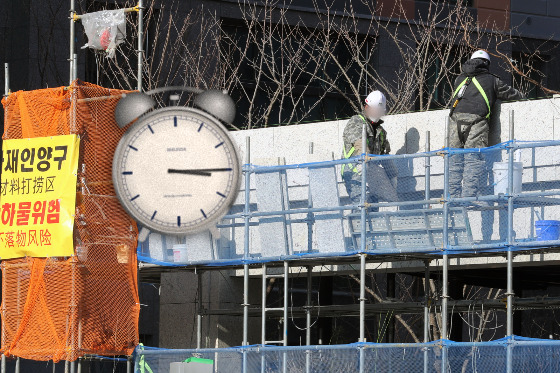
3:15
